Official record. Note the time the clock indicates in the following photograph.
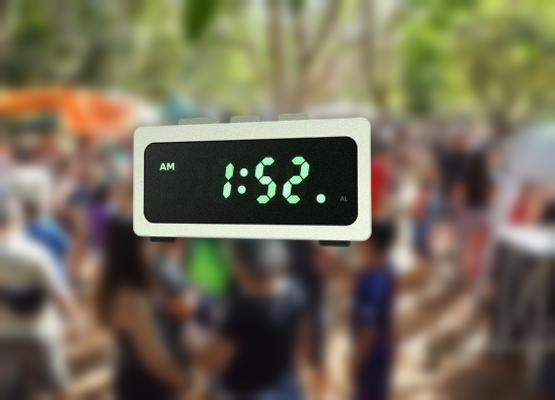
1:52
